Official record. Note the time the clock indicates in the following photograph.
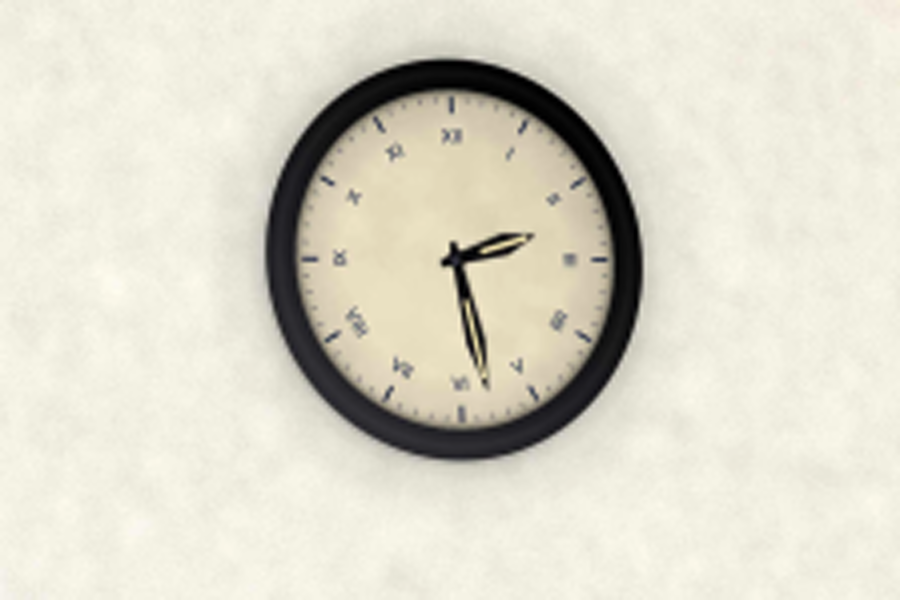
2:28
